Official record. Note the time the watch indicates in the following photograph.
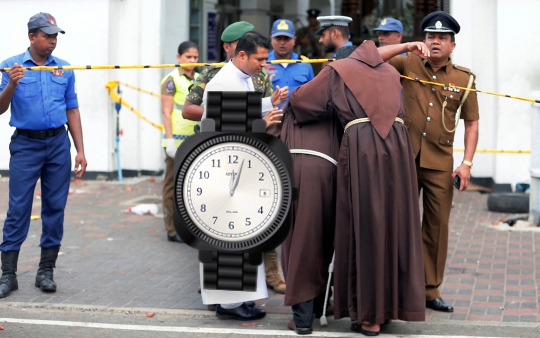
12:03
